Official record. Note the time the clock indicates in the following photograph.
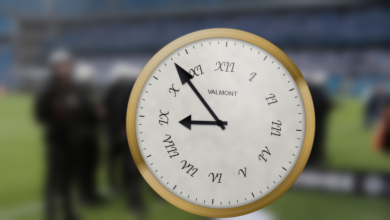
8:53
